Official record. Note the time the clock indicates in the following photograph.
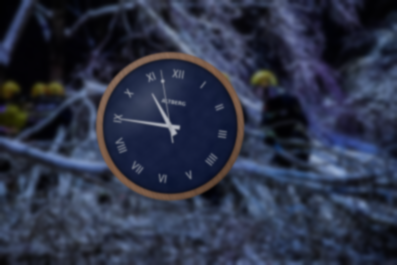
10:44:57
